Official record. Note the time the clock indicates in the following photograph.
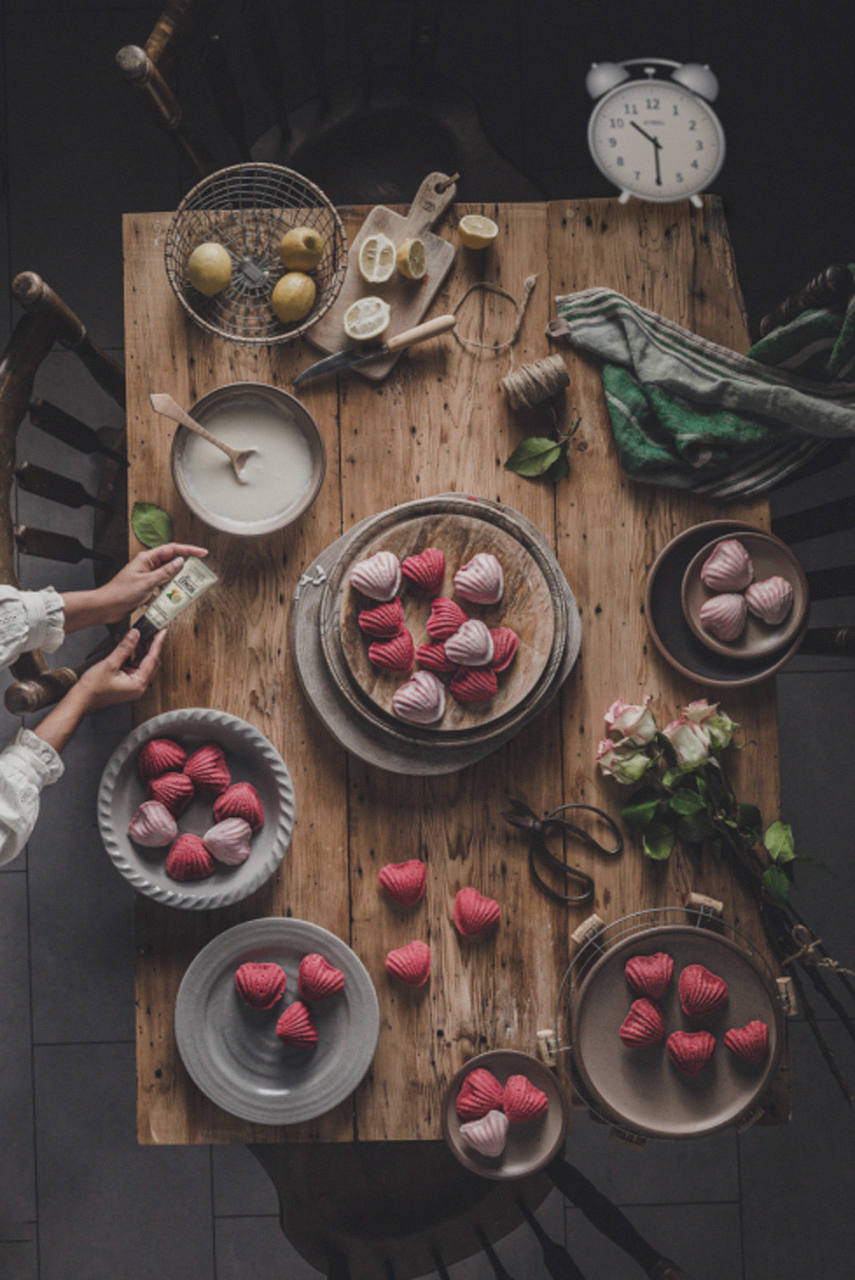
10:30
